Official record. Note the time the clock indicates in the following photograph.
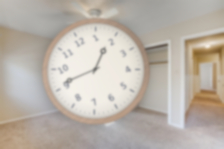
1:46
